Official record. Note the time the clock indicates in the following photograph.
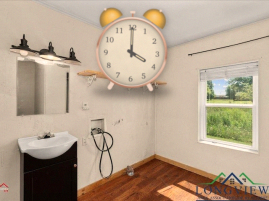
4:00
